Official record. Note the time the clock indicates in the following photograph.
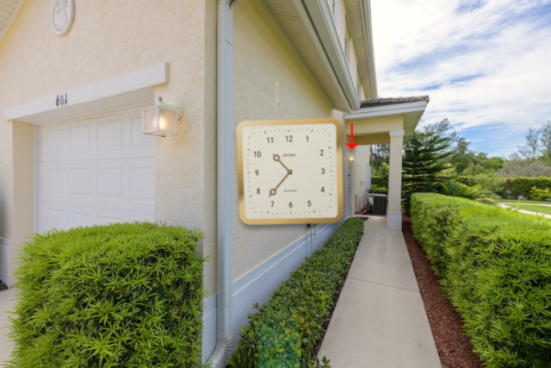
10:37
